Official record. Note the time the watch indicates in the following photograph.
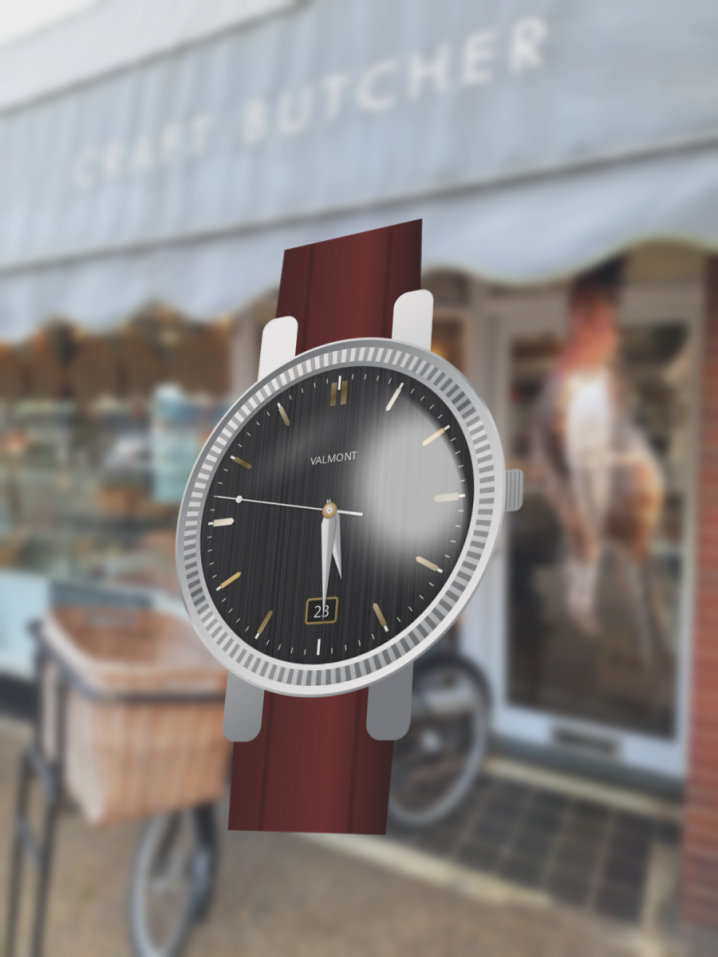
5:29:47
